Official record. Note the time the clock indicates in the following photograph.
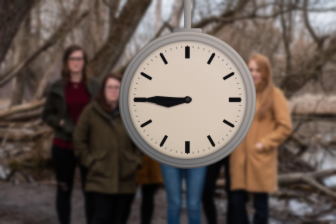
8:45
